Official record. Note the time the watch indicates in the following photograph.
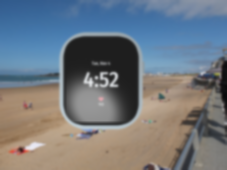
4:52
